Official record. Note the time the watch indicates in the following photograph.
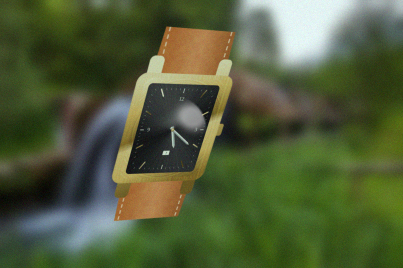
5:21
